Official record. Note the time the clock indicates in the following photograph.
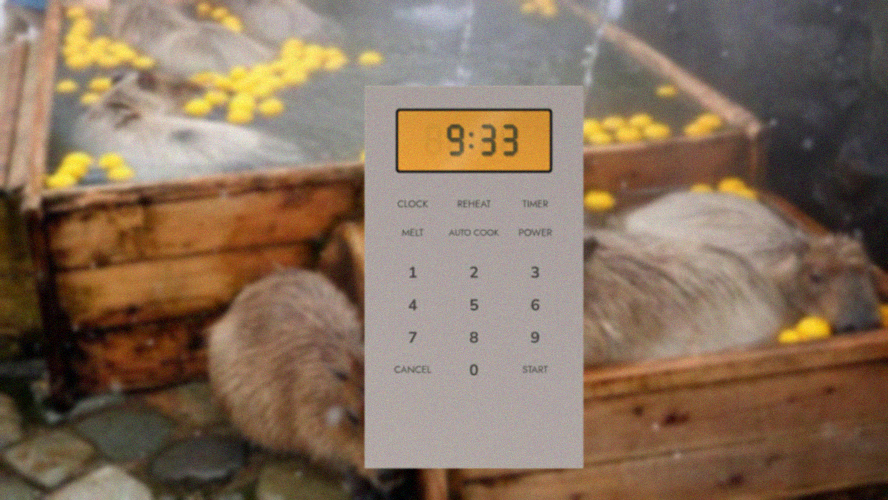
9:33
